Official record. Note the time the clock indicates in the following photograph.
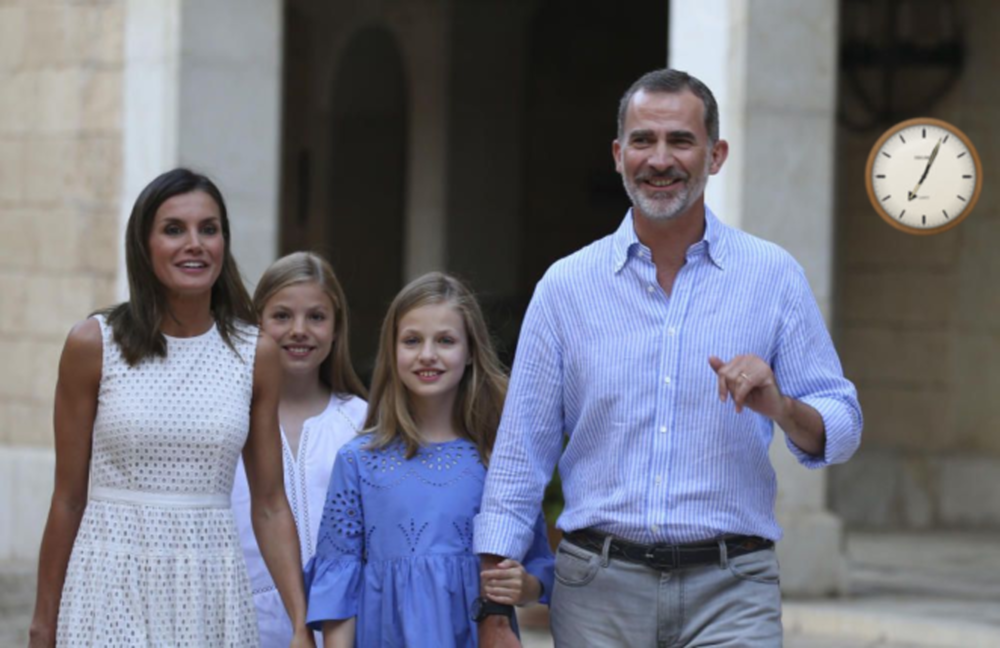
7:04
